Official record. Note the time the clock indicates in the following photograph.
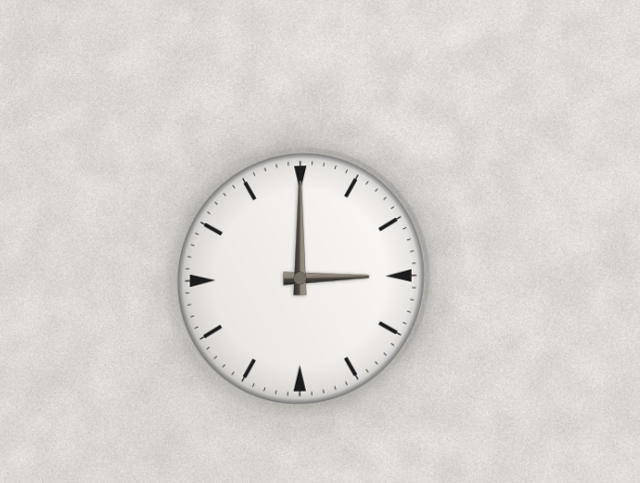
3:00
